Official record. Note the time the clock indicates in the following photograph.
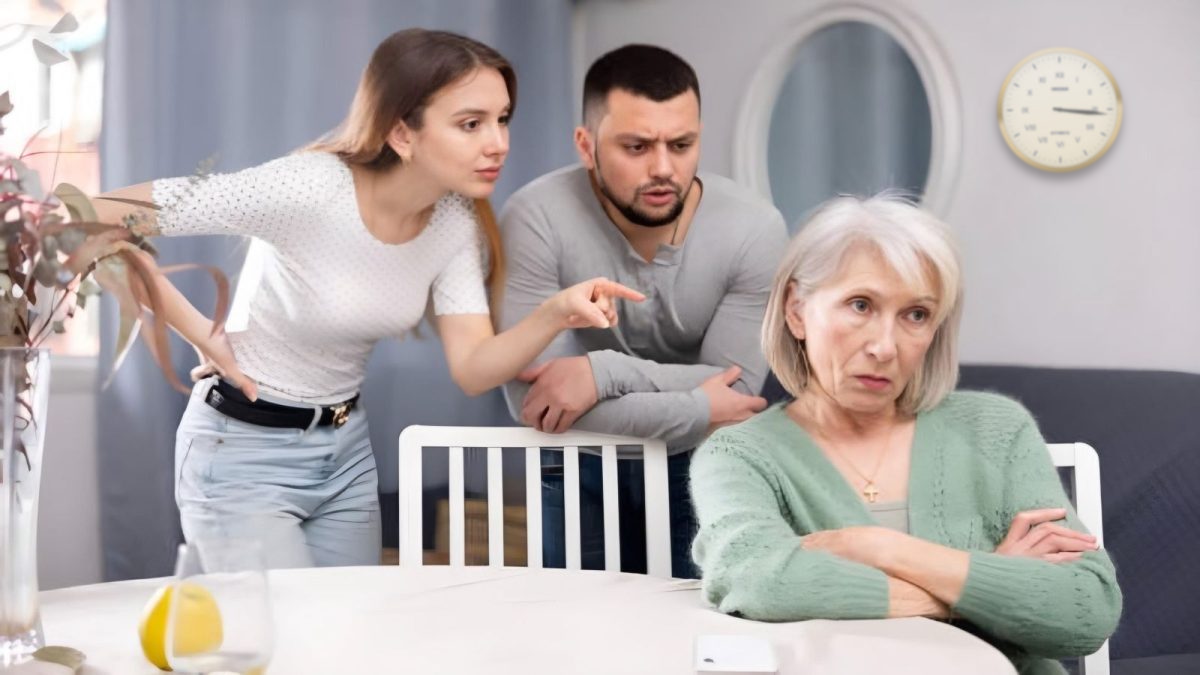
3:16
